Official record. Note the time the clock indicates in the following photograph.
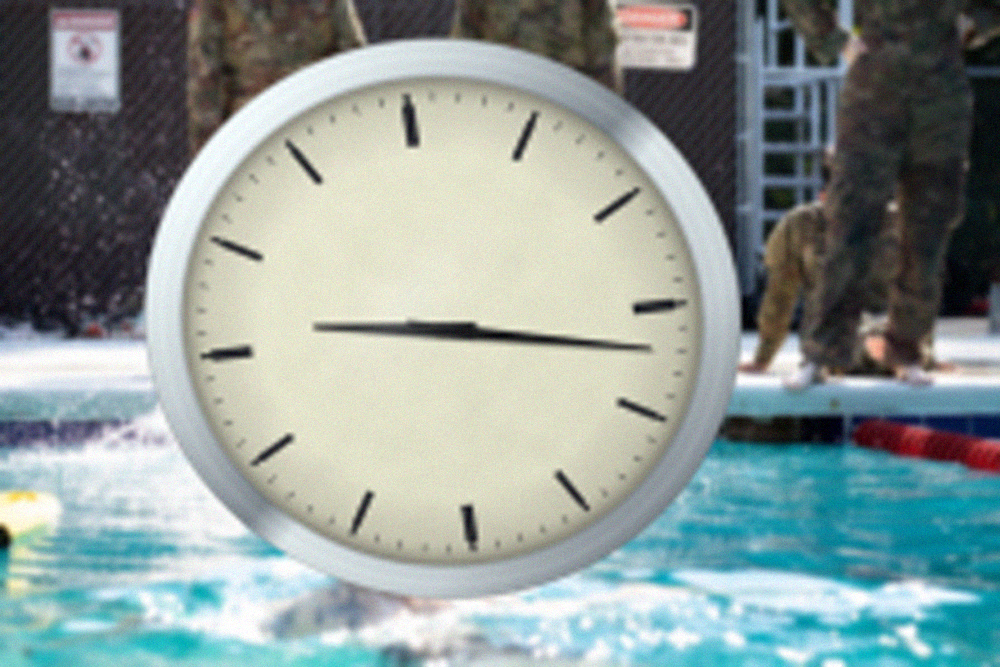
9:17
